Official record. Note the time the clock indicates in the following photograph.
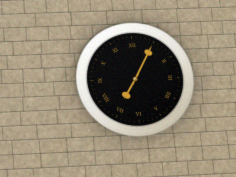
7:05
